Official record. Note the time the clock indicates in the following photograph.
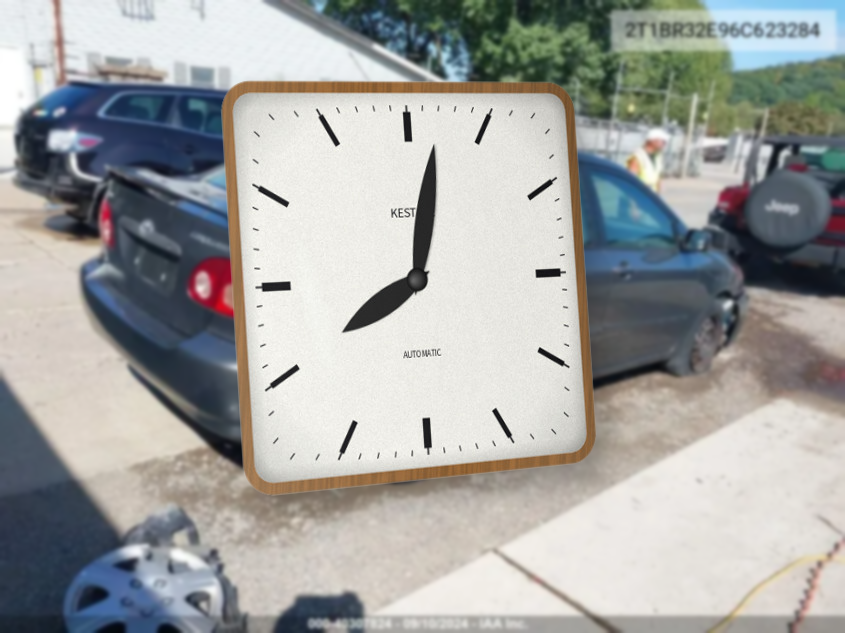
8:02
